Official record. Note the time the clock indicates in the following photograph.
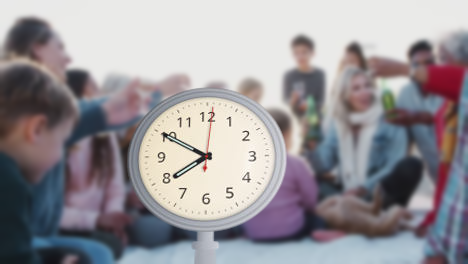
7:50:01
